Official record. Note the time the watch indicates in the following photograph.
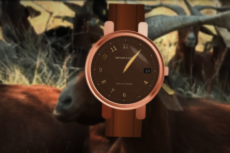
1:06
